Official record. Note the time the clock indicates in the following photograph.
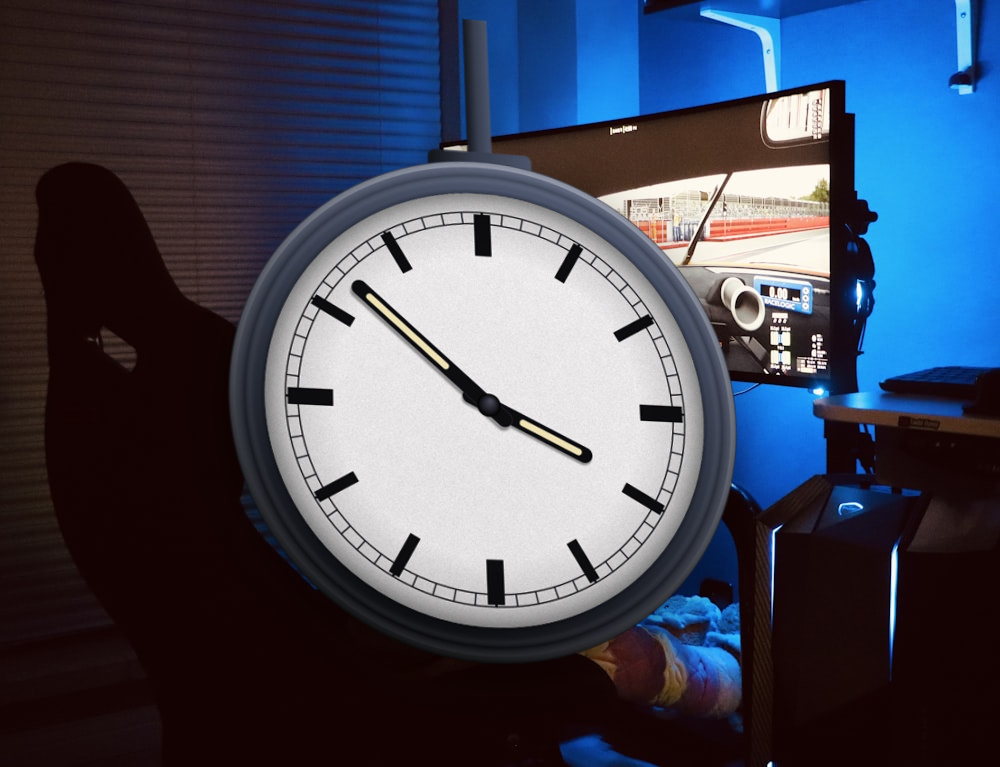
3:52
